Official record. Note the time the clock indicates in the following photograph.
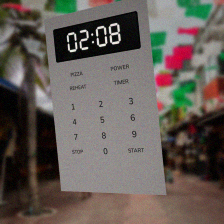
2:08
